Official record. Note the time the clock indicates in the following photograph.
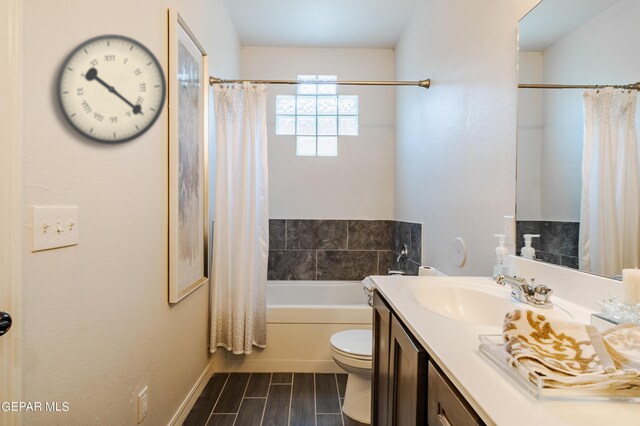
10:22
